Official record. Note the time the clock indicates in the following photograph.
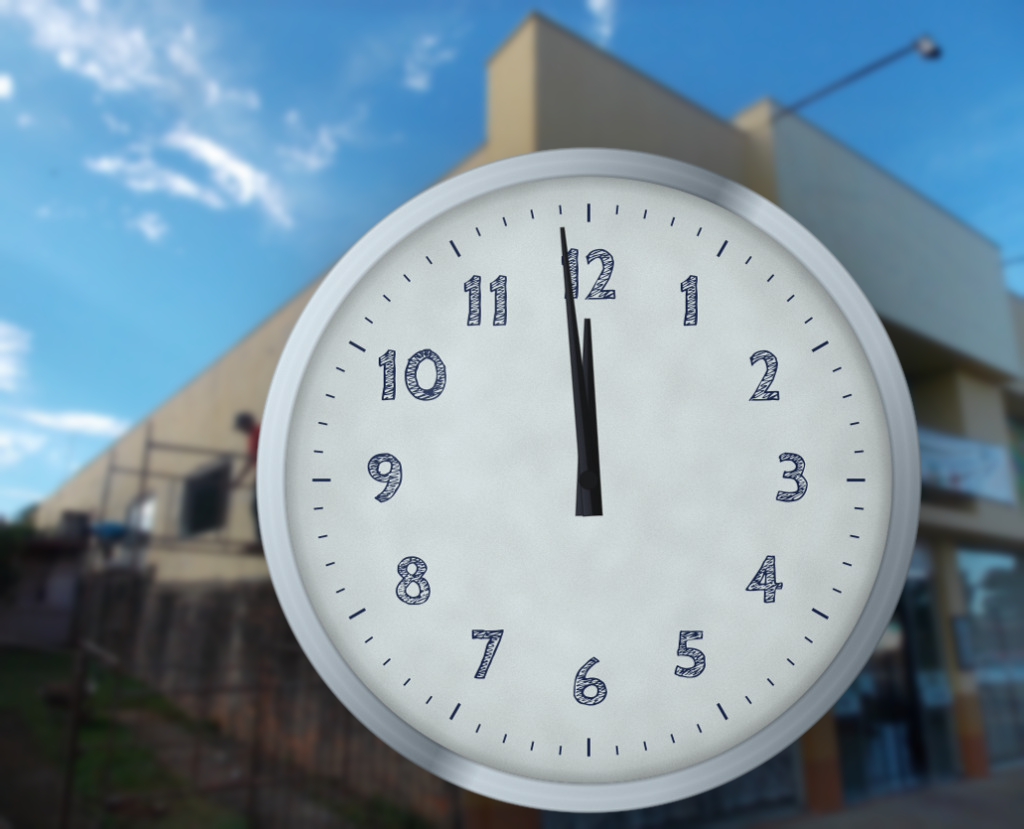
11:59
